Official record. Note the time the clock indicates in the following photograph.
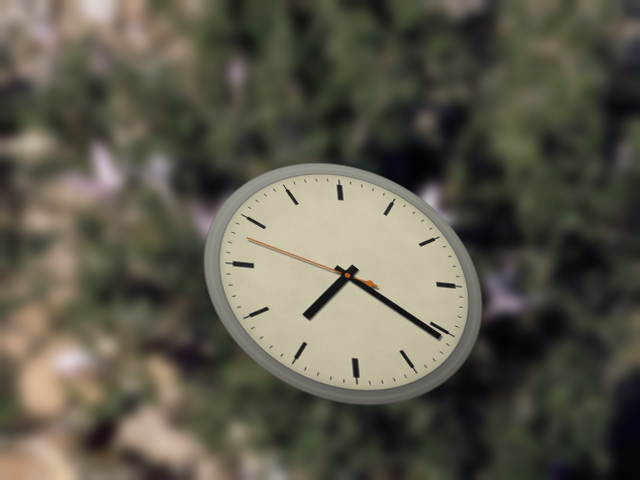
7:20:48
